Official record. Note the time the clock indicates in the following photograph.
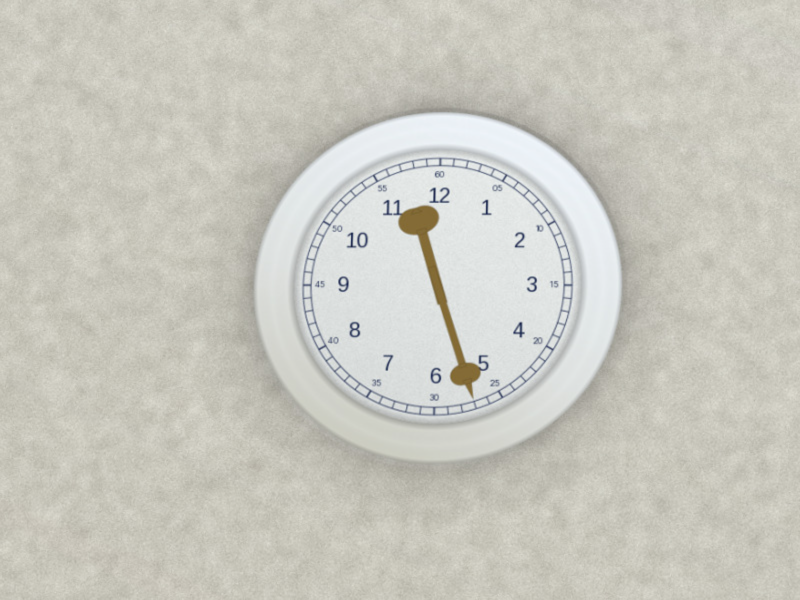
11:27
